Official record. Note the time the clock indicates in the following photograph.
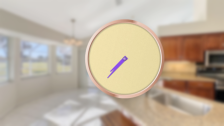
7:37
